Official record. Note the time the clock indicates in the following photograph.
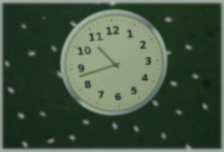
10:43
